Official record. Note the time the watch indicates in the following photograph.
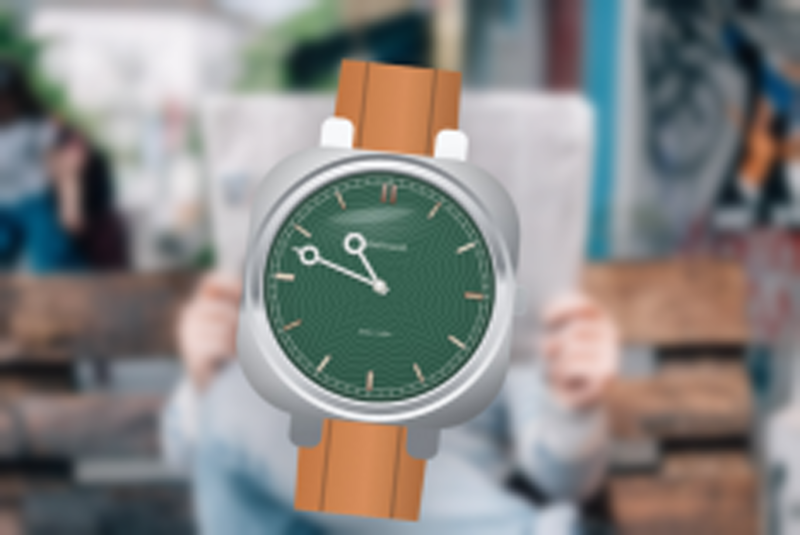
10:48
